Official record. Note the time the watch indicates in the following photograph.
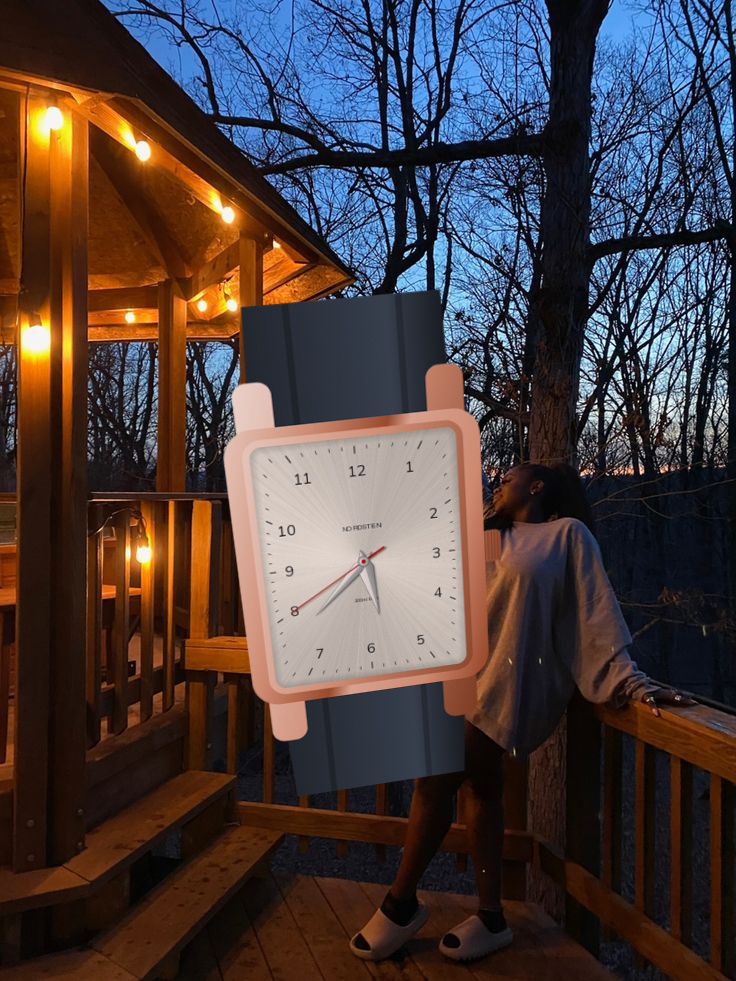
5:37:40
